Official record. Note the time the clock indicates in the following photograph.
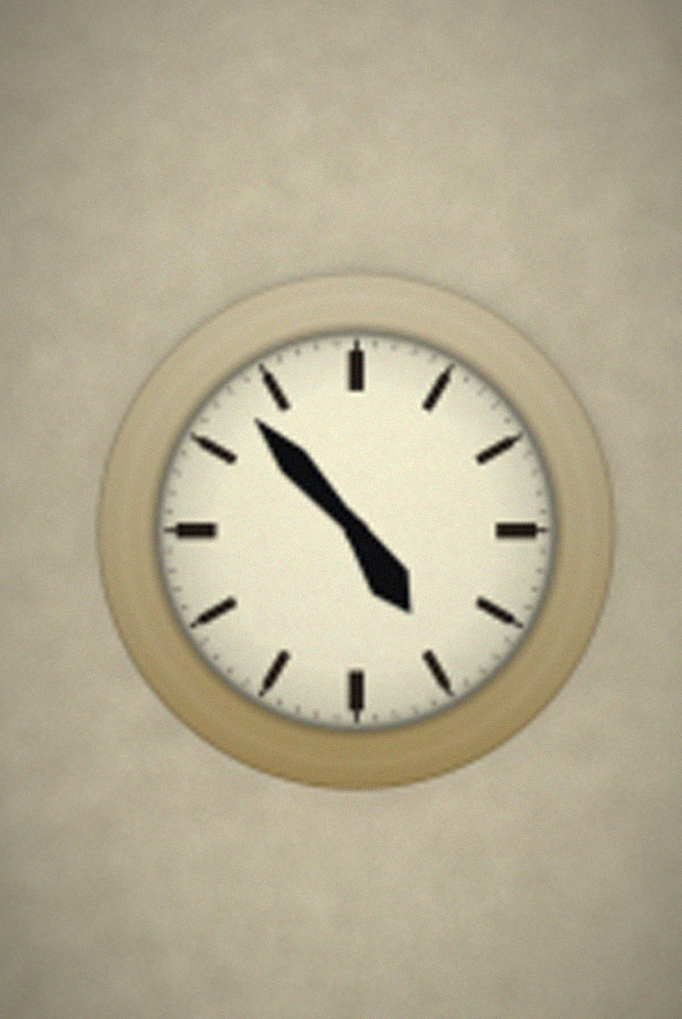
4:53
